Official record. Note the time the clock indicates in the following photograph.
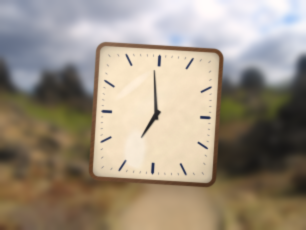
6:59
